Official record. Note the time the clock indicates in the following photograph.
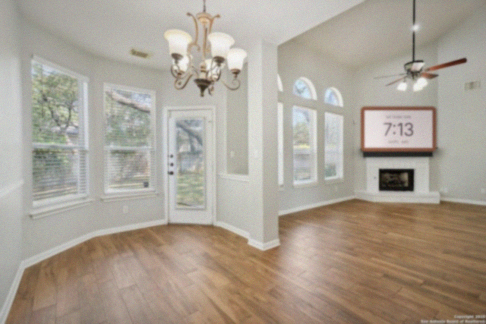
7:13
